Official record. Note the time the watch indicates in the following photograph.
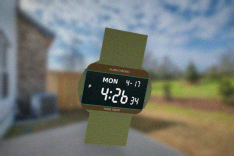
4:26:34
